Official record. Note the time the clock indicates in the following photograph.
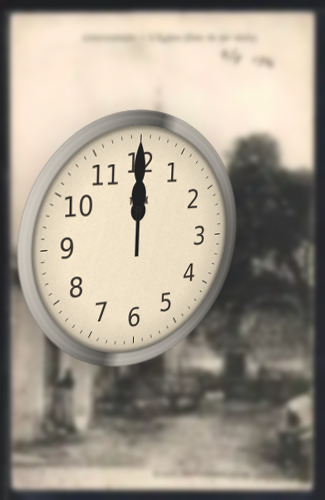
12:00
